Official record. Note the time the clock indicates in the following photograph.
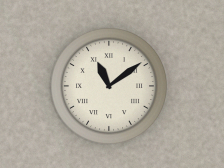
11:09
